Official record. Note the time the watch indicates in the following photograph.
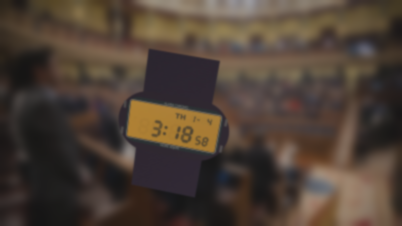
3:18
